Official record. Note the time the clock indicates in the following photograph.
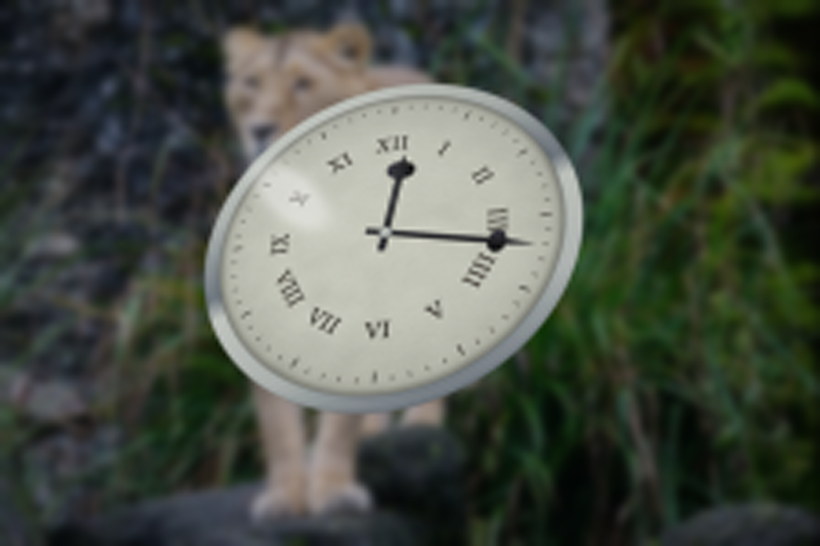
12:17
